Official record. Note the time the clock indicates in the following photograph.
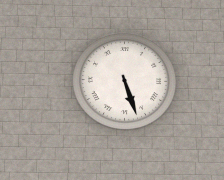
5:27
